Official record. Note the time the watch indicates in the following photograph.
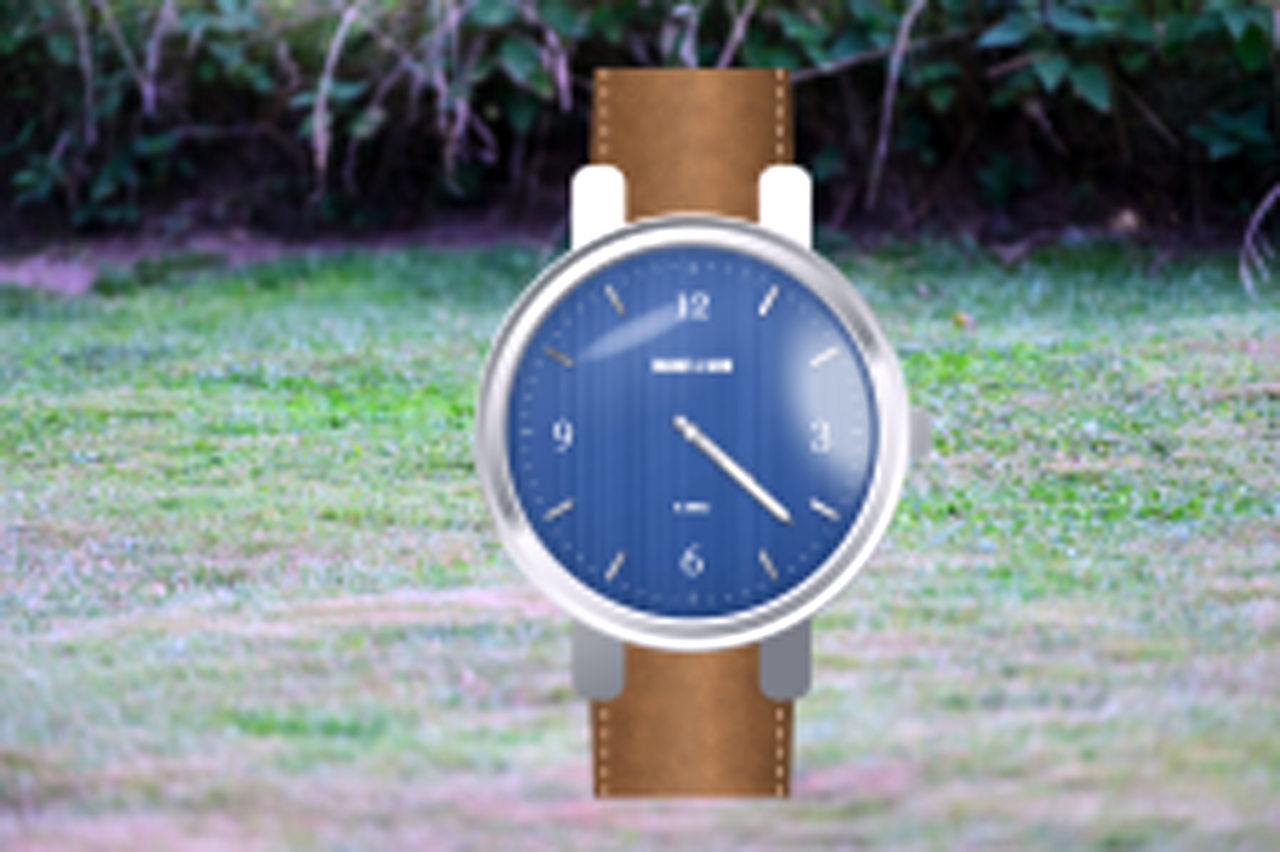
4:22
